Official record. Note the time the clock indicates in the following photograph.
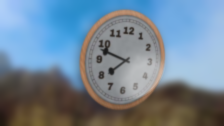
7:48
